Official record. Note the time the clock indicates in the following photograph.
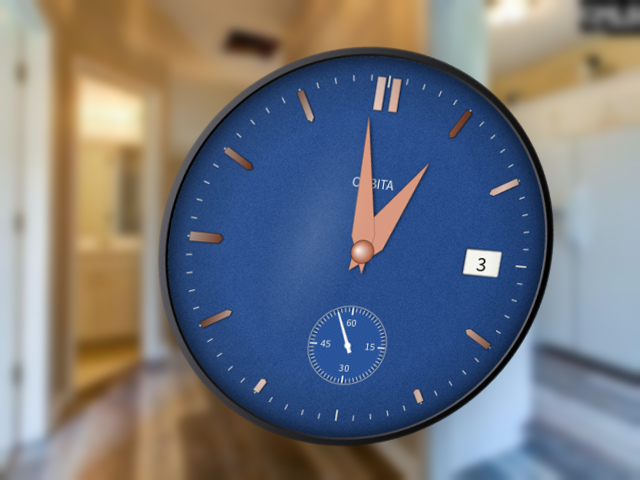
12:58:56
